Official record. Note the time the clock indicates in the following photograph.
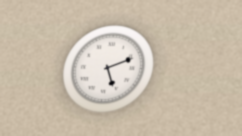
5:11
